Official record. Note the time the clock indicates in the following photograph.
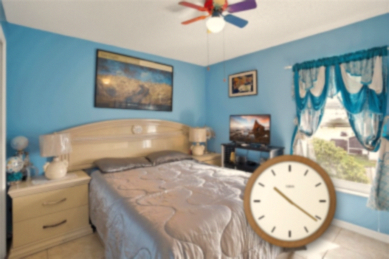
10:21
